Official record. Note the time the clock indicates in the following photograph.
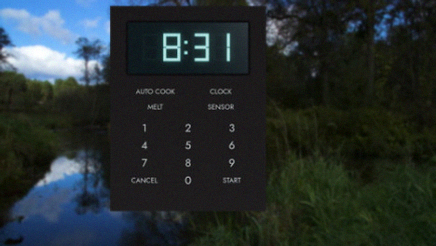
8:31
